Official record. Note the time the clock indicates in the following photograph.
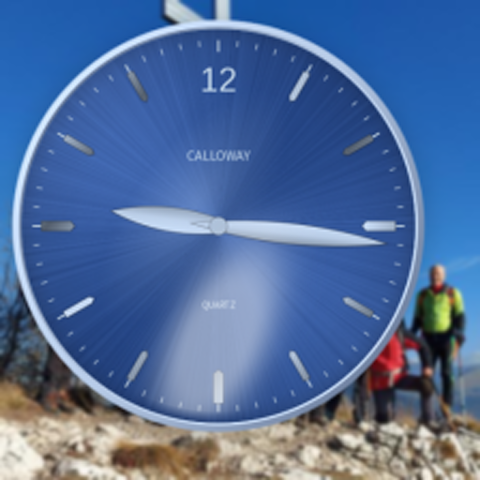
9:16
